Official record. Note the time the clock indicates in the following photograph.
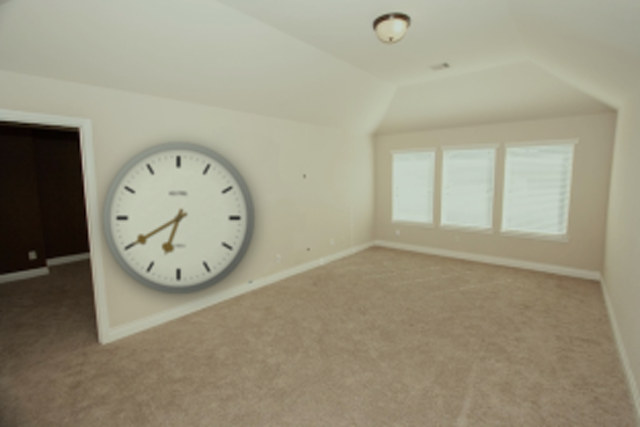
6:40
